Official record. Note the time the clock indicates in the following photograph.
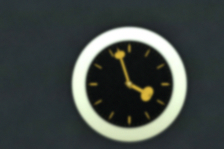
3:57
